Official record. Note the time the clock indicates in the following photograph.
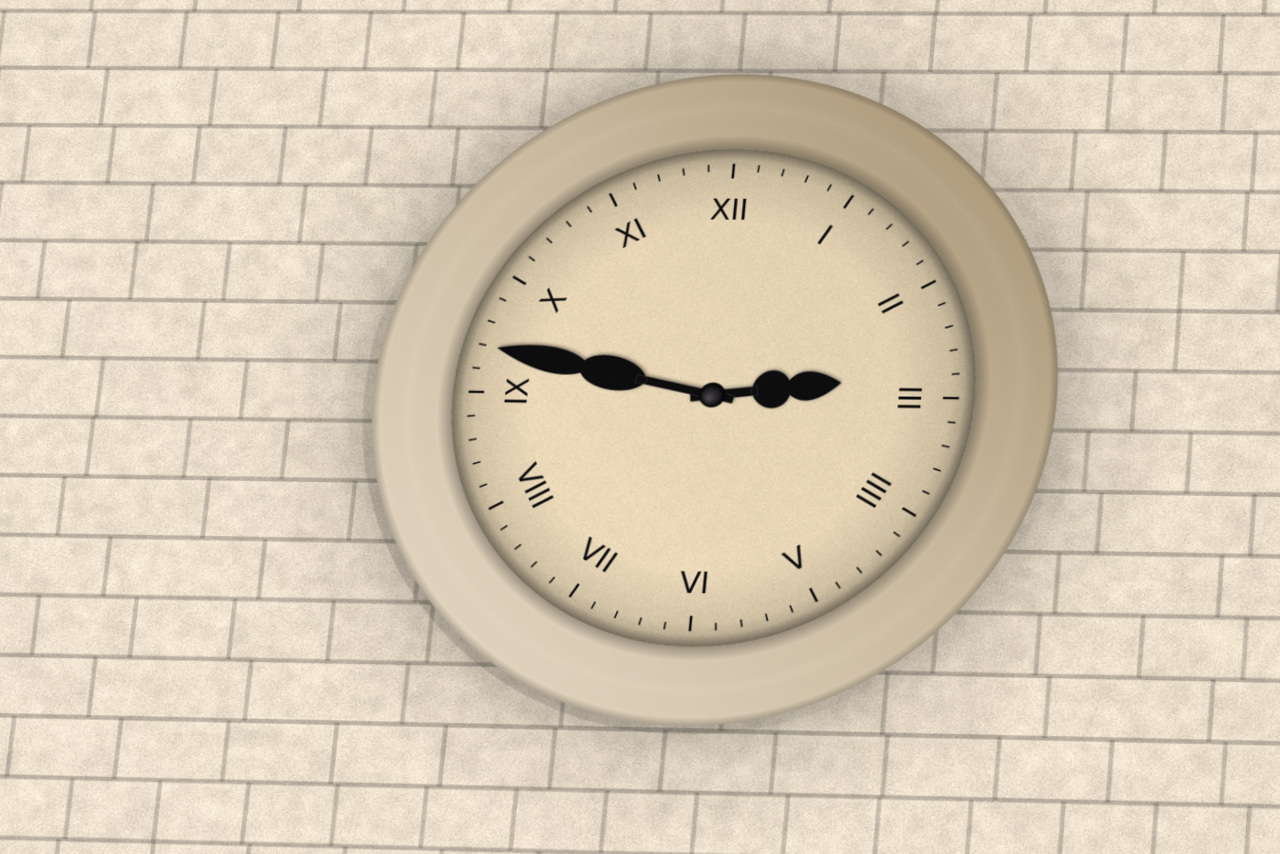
2:47
